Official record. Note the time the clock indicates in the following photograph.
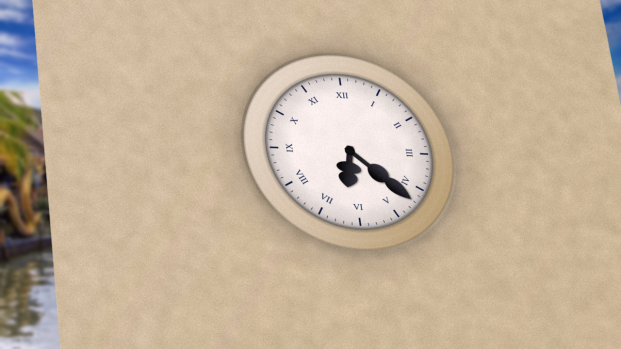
6:22
